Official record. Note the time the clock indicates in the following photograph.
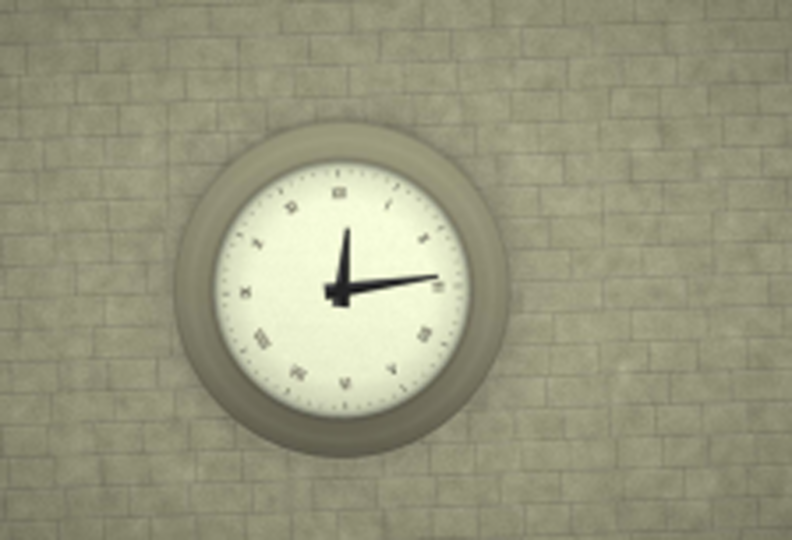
12:14
